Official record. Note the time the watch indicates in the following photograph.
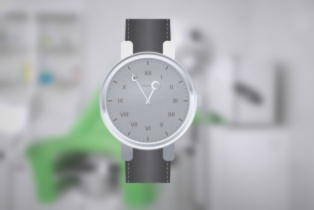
12:55
